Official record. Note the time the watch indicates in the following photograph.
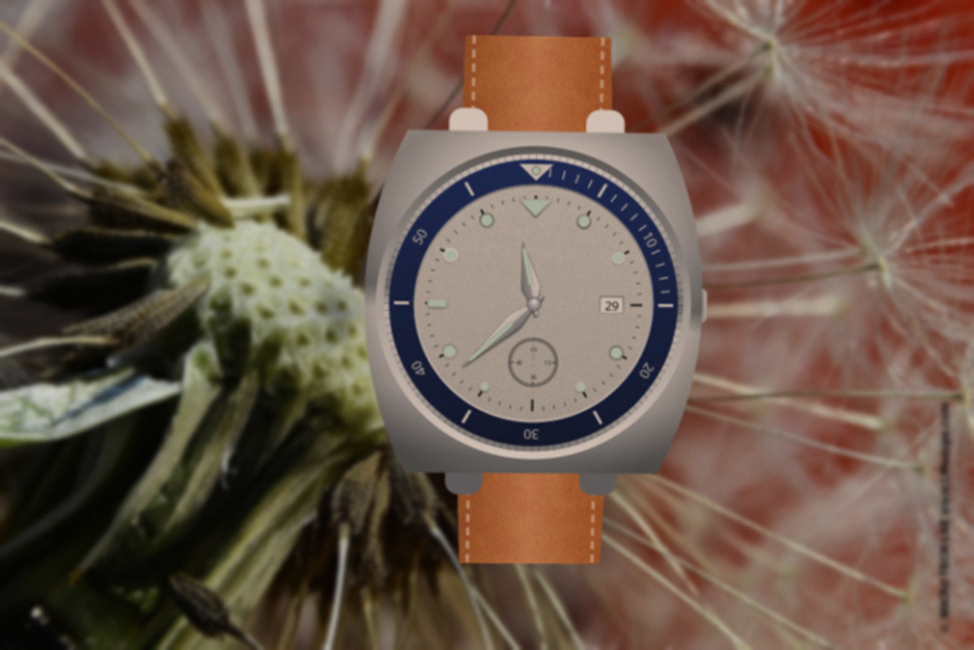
11:38
